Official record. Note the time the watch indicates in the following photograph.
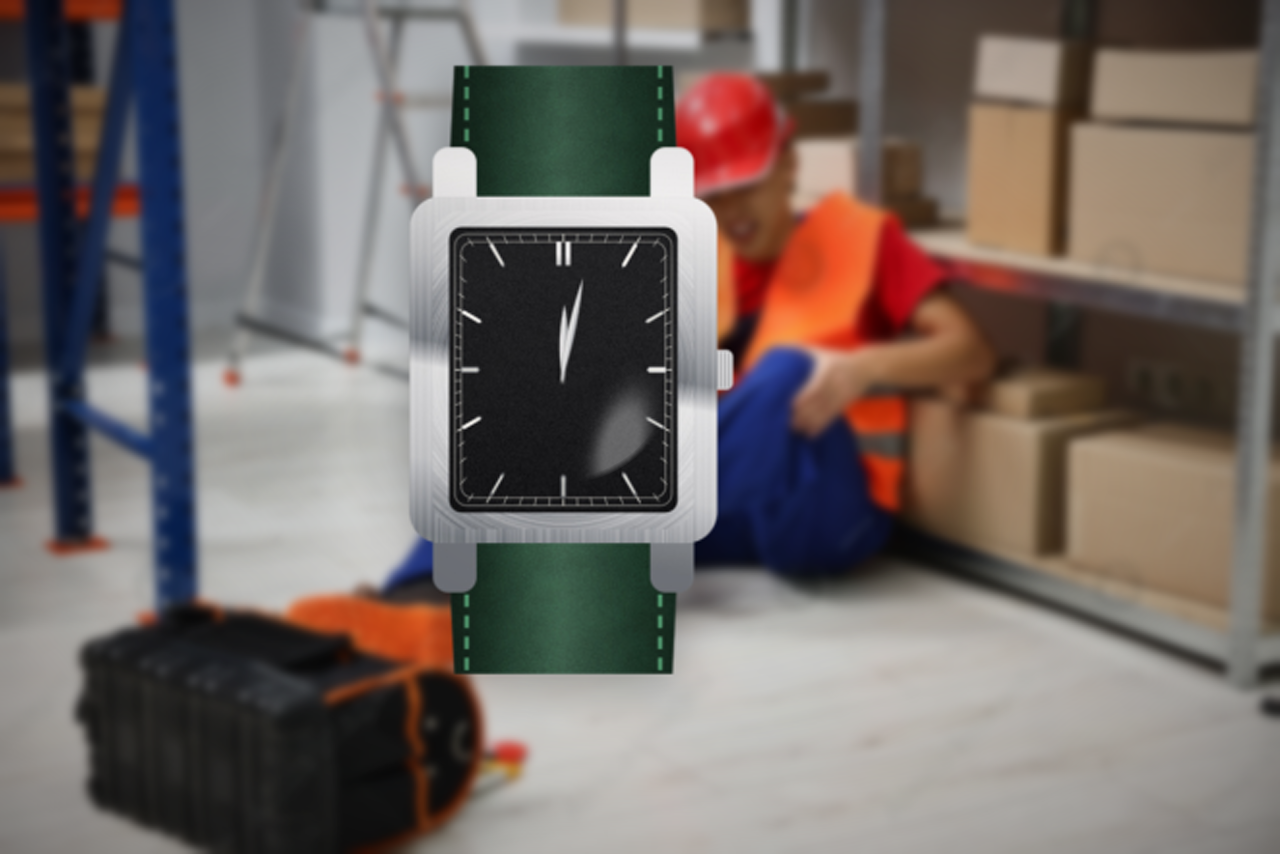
12:02
